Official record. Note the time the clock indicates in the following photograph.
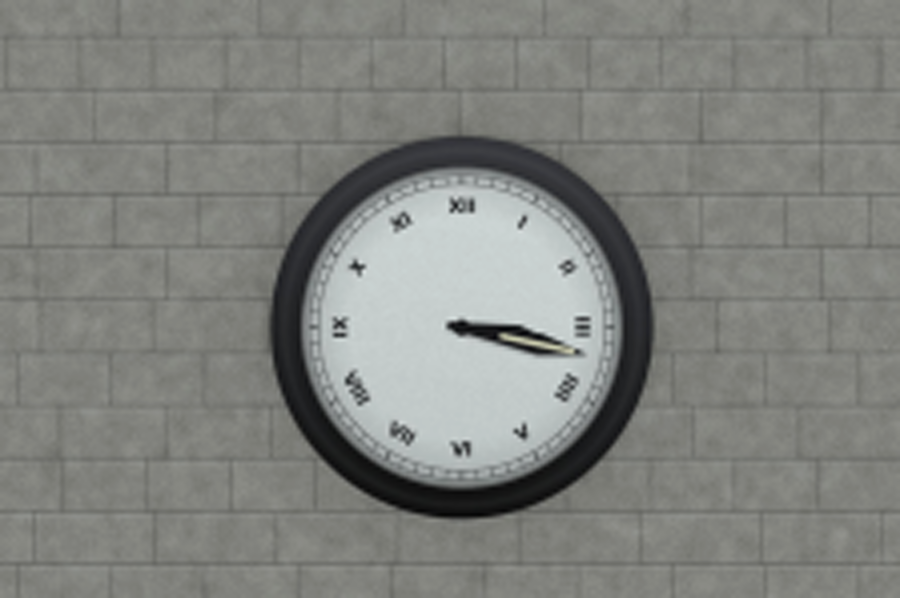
3:17
